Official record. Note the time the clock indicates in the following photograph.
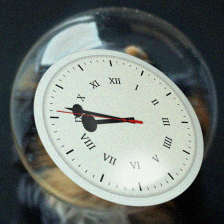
8:46:46
